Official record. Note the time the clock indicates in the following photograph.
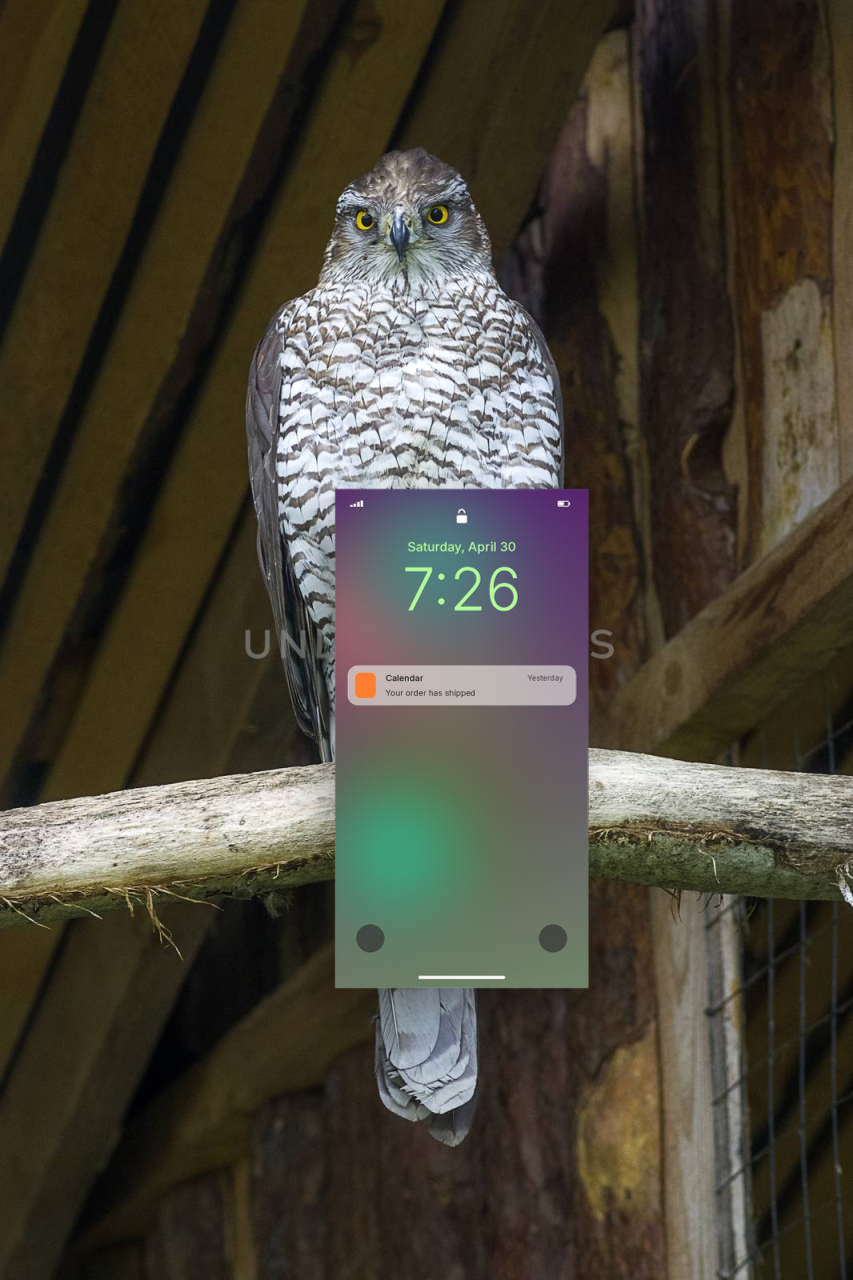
7:26
